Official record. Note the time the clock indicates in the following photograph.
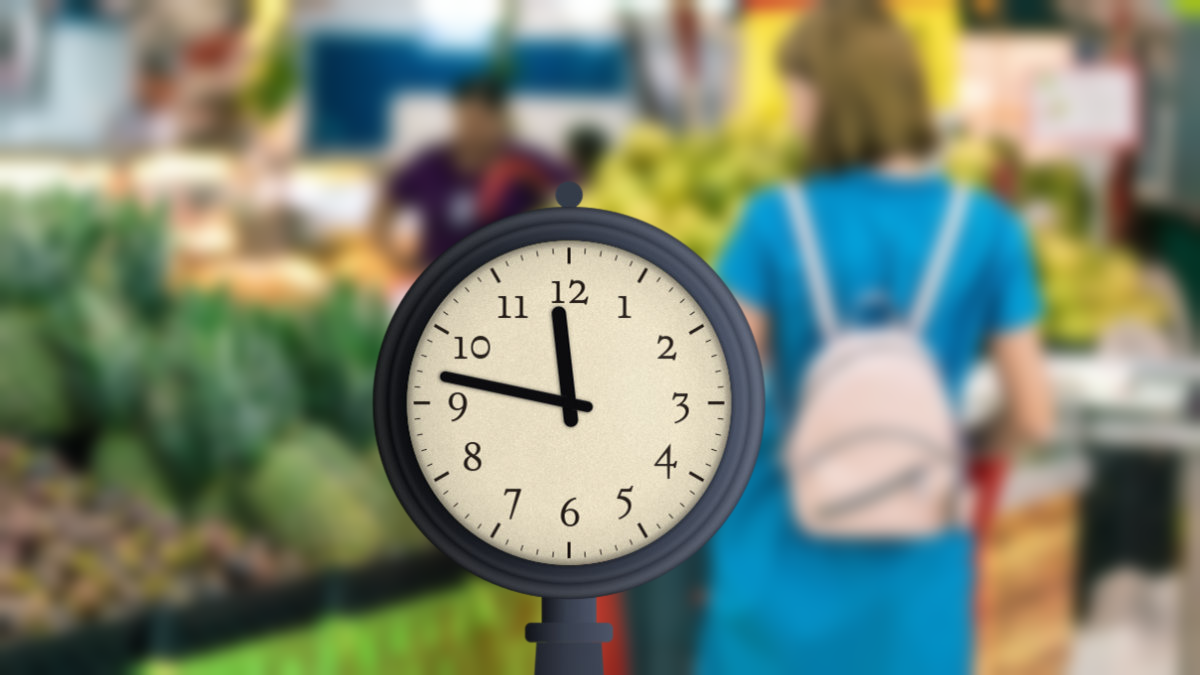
11:47
